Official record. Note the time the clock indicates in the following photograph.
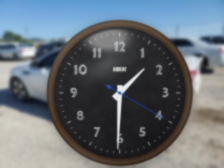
1:30:20
